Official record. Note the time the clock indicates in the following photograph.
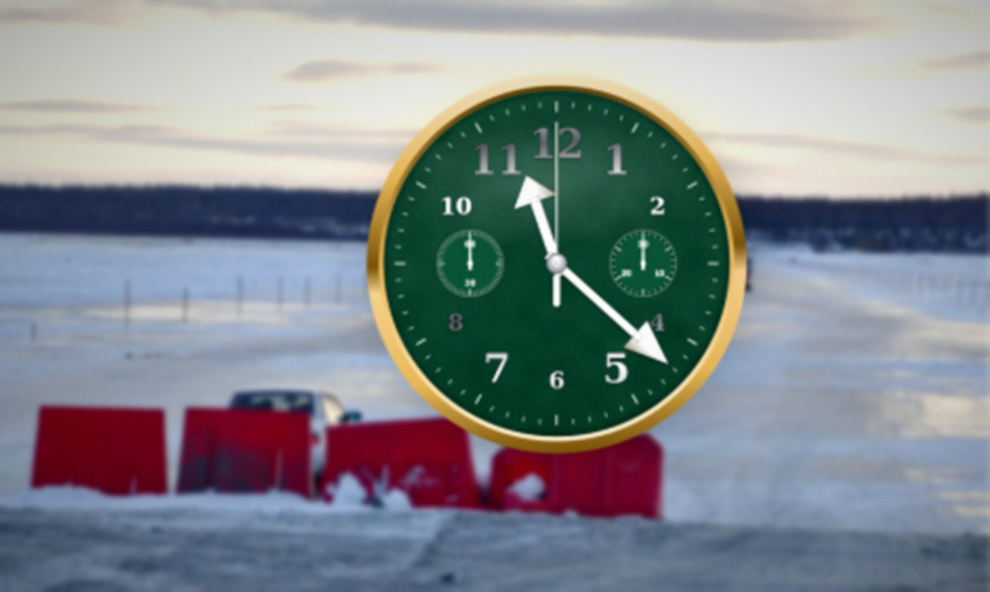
11:22
